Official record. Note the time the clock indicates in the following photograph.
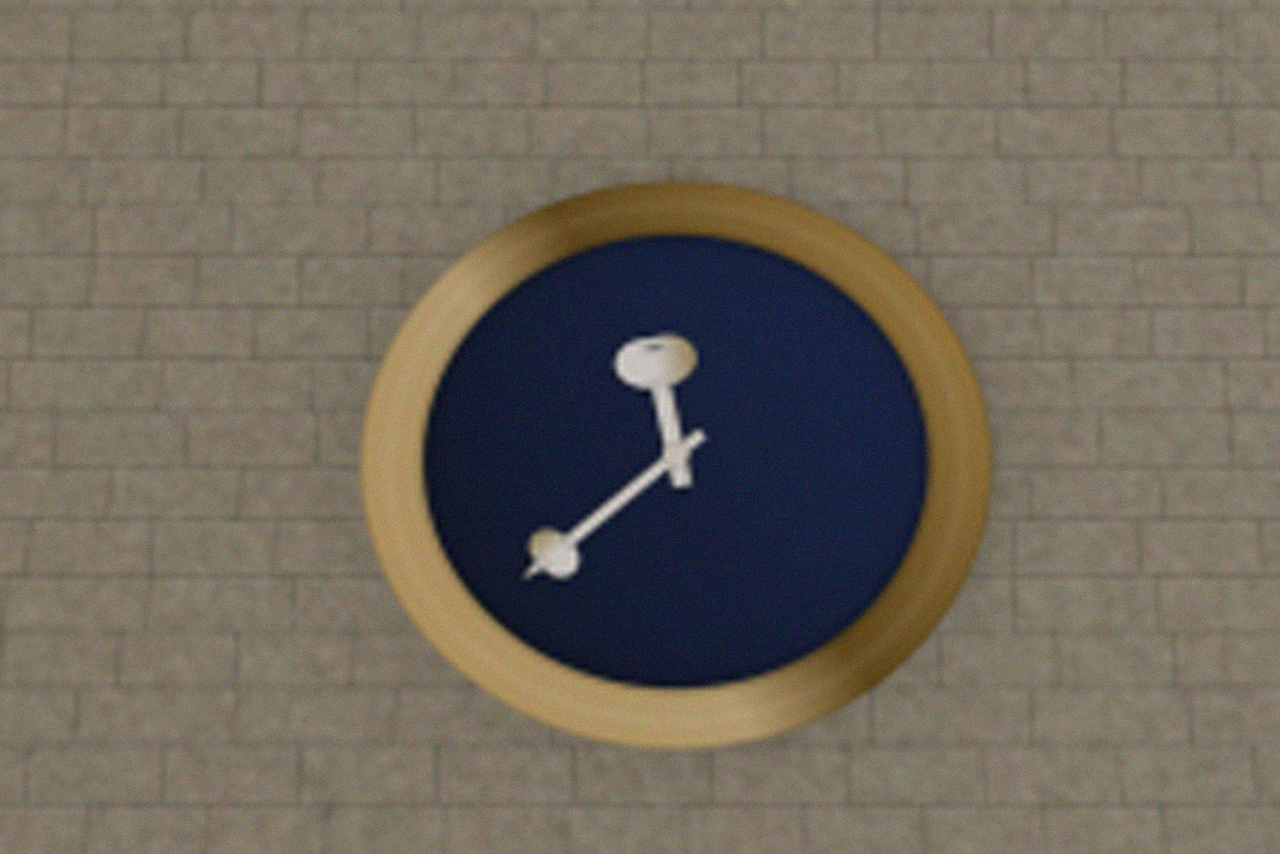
11:38
